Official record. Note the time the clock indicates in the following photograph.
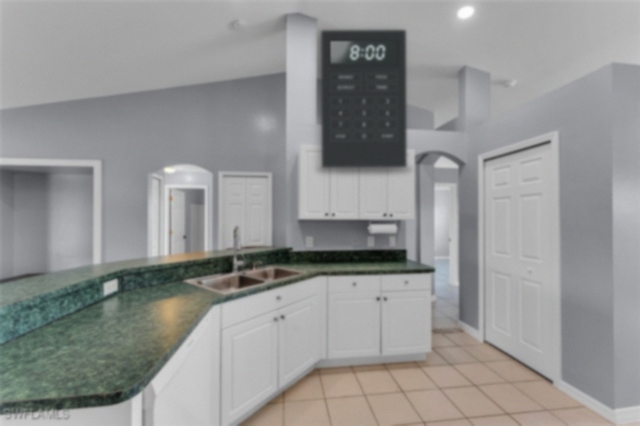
8:00
